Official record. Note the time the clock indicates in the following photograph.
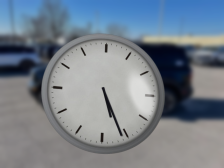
5:26
